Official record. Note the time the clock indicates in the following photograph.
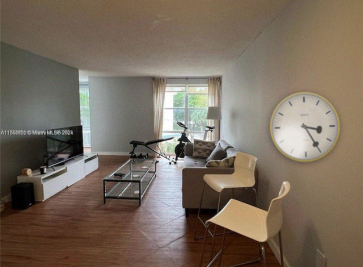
3:25
